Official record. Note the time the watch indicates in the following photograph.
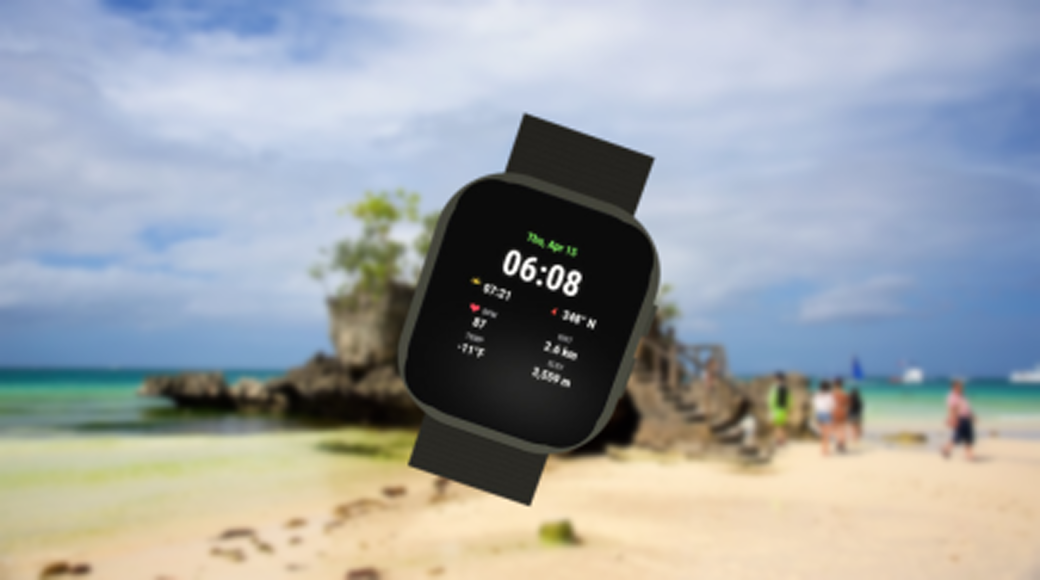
6:08
